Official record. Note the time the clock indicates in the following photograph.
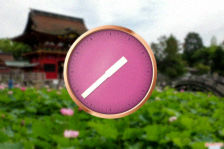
1:38
